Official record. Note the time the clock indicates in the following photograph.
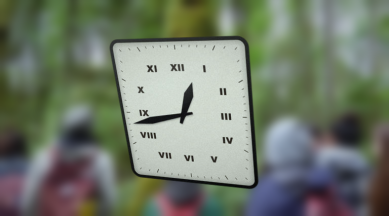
12:43
